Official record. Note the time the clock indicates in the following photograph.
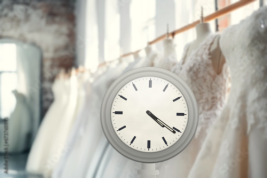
4:21
